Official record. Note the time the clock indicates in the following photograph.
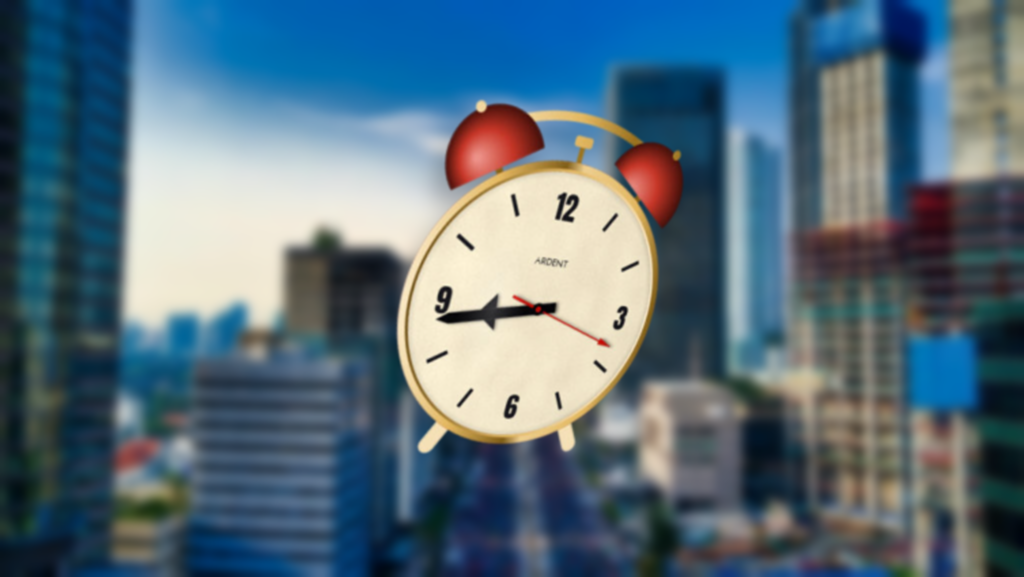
8:43:18
